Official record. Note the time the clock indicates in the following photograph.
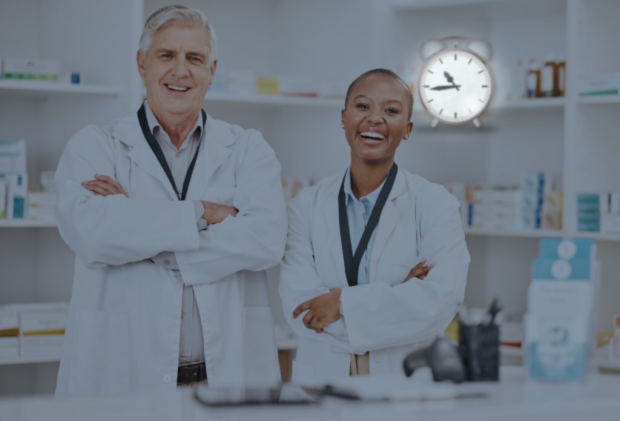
10:44
